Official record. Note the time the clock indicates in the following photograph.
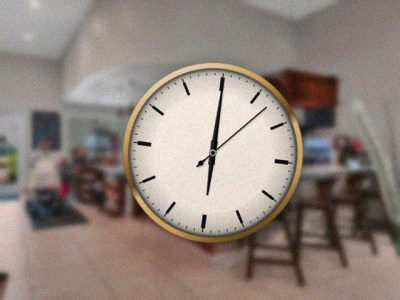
6:00:07
